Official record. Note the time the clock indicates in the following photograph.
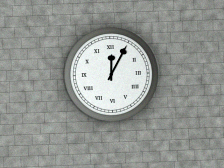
12:05
